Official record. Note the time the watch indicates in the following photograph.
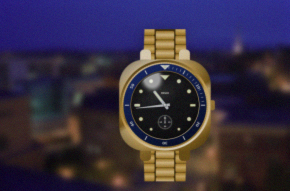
10:44
